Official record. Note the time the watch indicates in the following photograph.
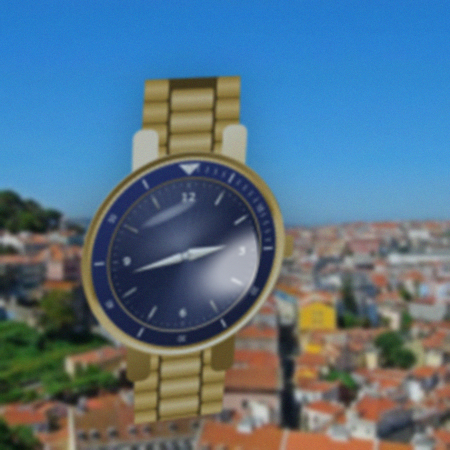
2:43
